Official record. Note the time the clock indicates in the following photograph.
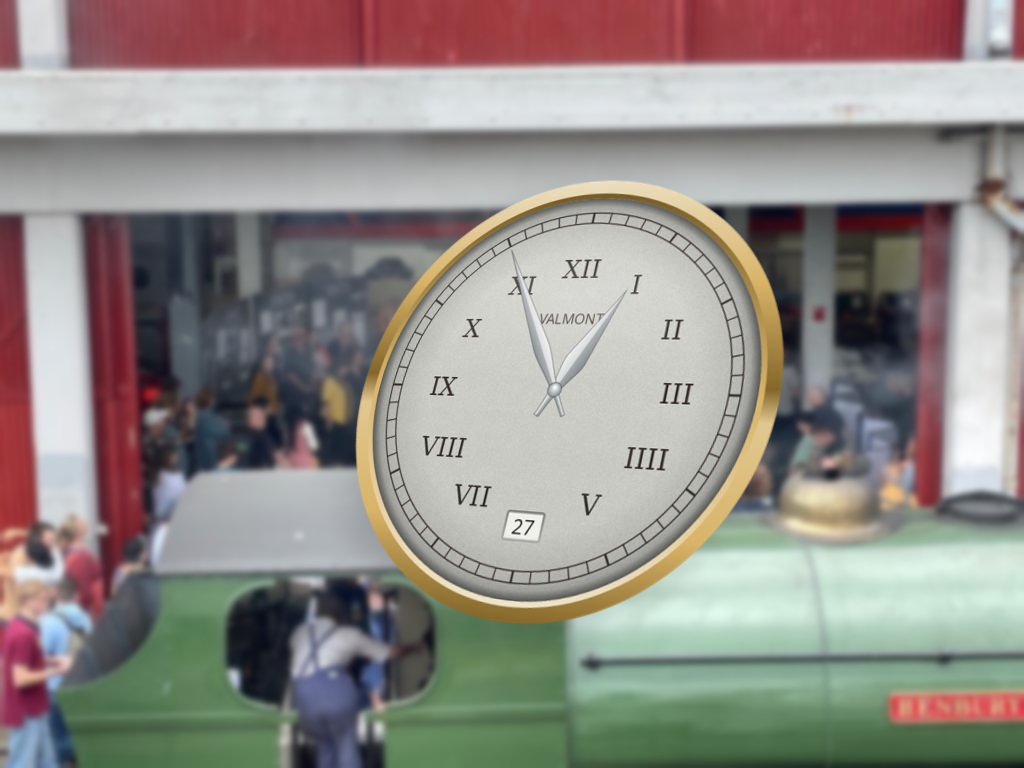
12:55
